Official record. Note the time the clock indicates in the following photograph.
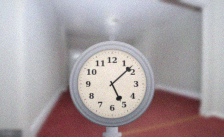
5:08
